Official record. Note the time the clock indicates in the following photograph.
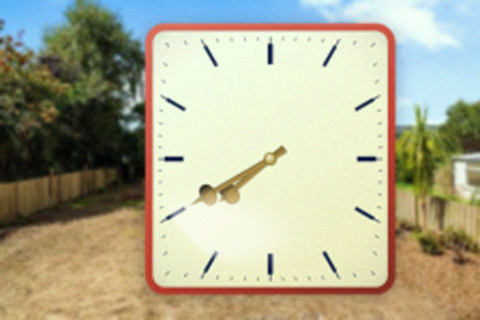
7:40
